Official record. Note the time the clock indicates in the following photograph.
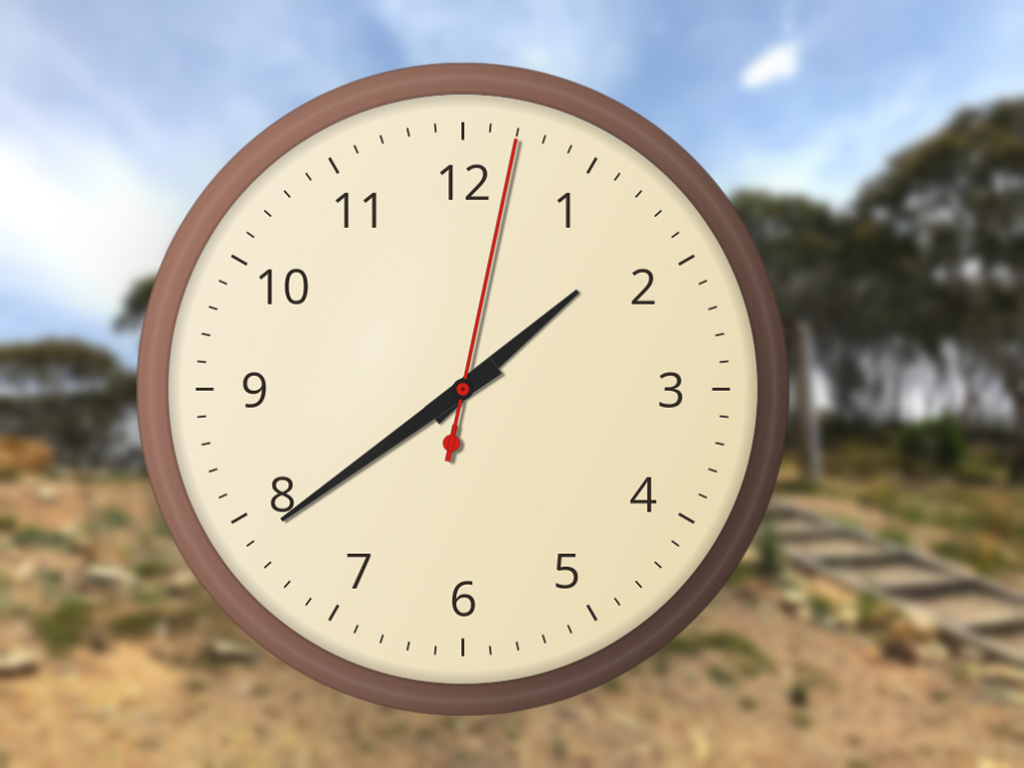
1:39:02
